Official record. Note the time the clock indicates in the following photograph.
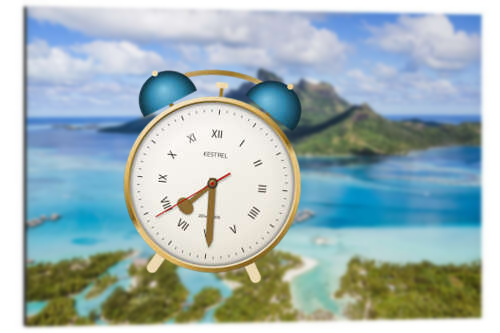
7:29:39
